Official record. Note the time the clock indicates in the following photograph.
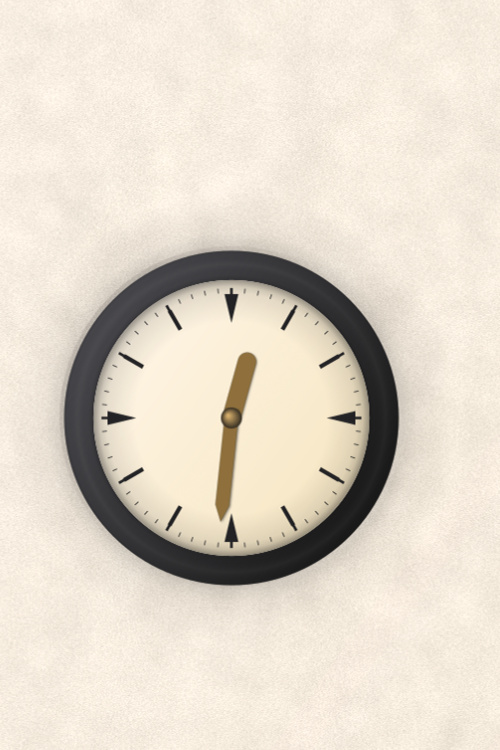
12:31
